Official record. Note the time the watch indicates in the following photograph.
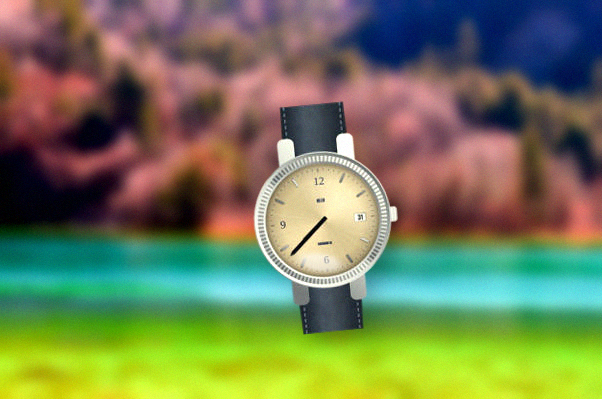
7:38
